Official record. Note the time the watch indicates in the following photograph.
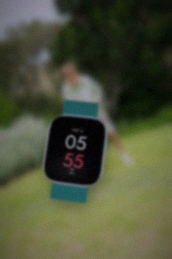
5:55
